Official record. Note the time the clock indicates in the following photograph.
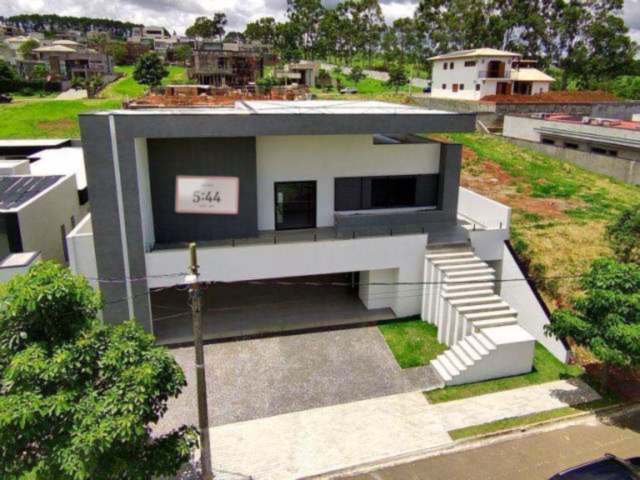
5:44
